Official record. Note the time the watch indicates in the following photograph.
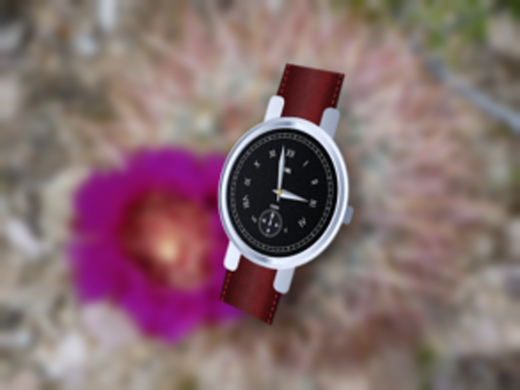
2:58
